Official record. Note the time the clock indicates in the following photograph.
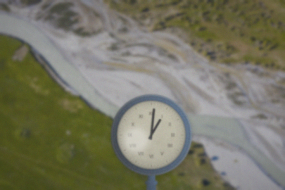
1:01
